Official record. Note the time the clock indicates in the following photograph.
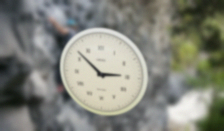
2:52
